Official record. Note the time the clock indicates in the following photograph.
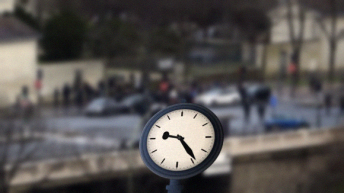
9:24
